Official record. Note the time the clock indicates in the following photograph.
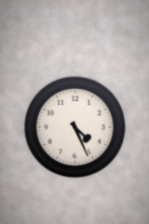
4:26
